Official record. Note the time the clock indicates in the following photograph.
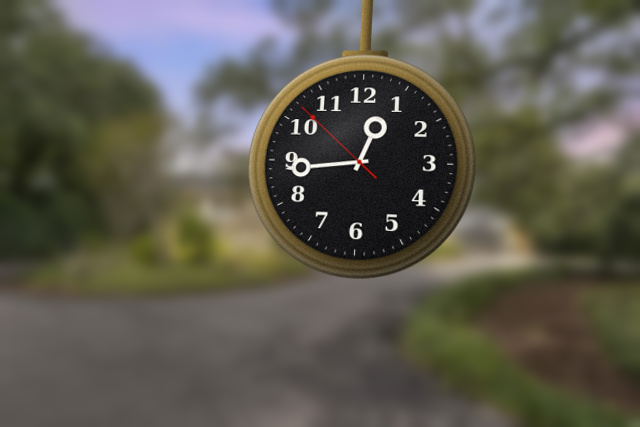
12:43:52
